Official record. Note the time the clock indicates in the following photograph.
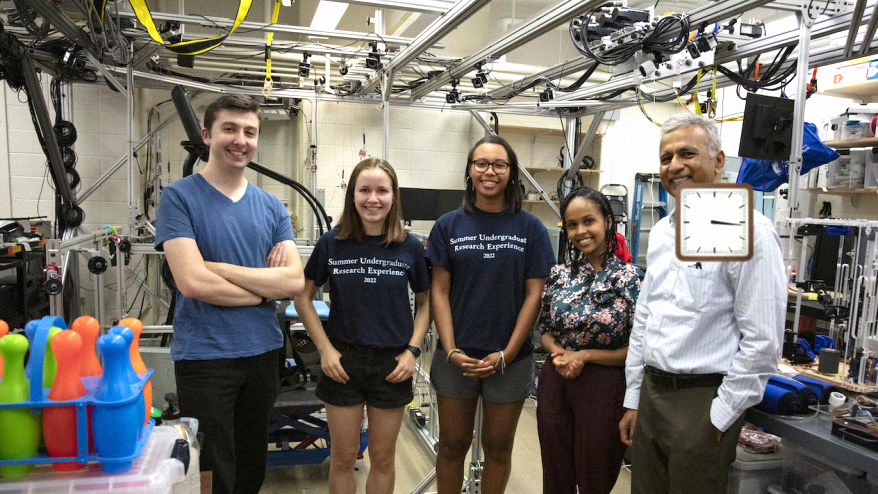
3:16
